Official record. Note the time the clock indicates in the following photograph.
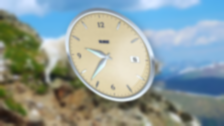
9:37
